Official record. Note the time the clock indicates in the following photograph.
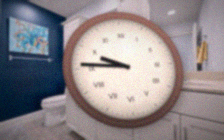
9:46
